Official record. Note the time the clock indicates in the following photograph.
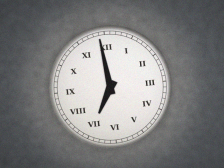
6:59
